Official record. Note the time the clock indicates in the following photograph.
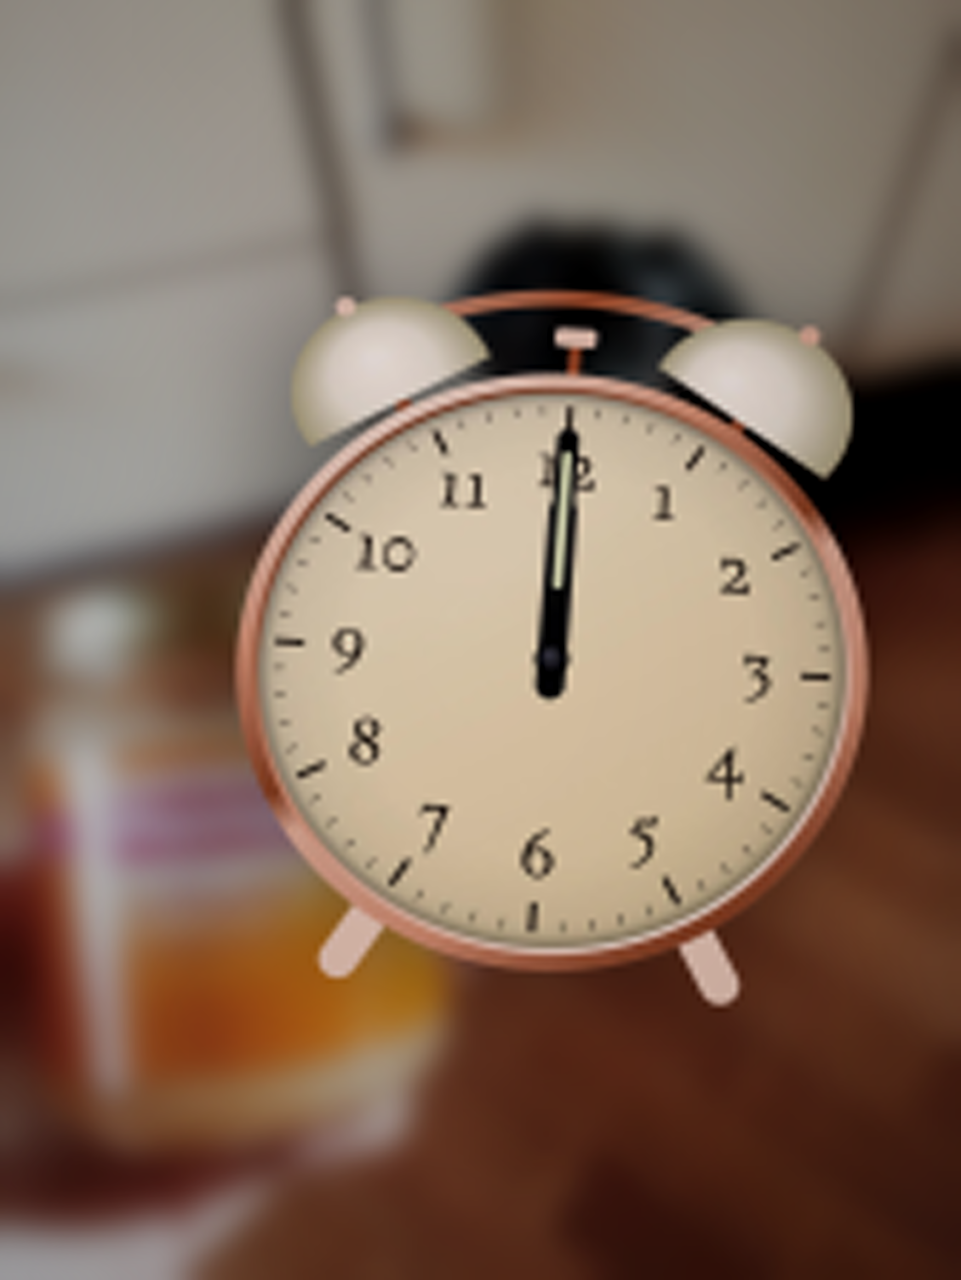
12:00
